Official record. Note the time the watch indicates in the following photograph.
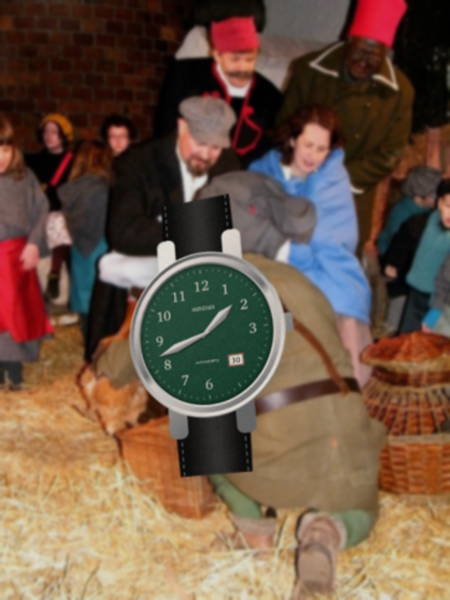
1:42
